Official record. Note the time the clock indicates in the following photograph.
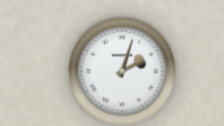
2:03
